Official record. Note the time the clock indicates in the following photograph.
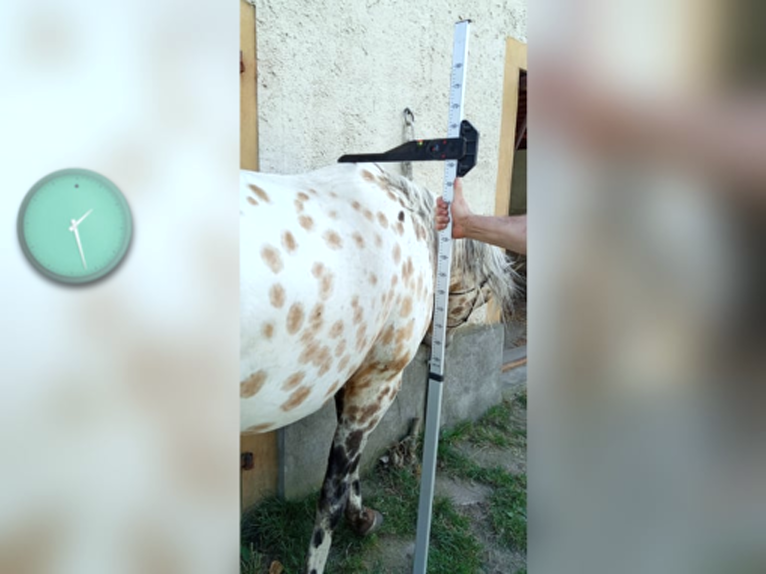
1:27
